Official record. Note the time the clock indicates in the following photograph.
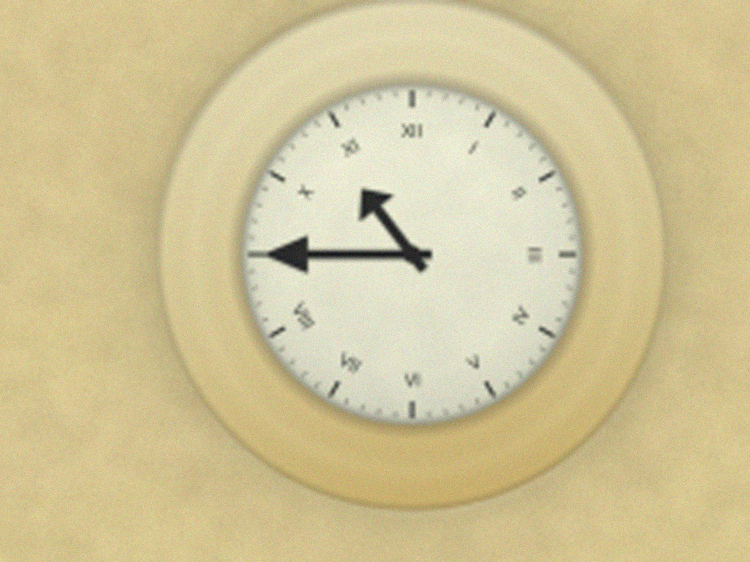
10:45
